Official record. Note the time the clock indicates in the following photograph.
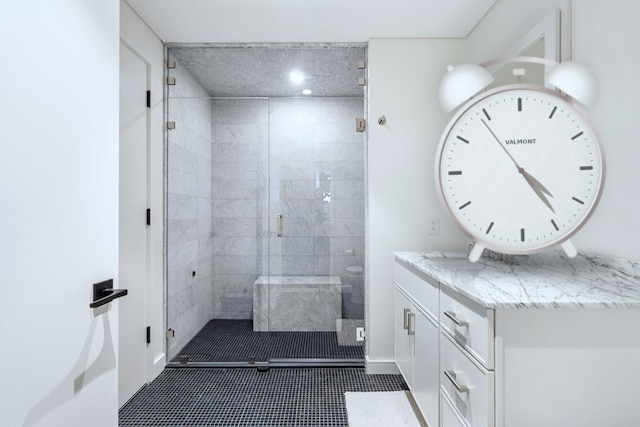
4:23:54
